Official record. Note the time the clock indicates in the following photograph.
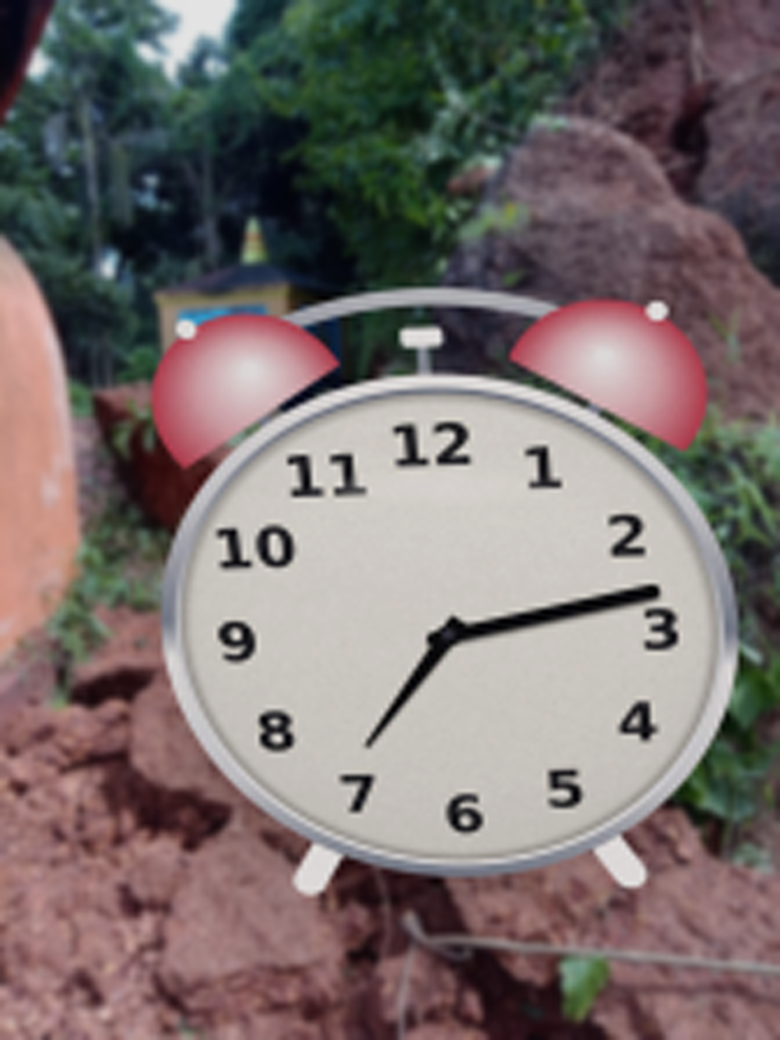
7:13
